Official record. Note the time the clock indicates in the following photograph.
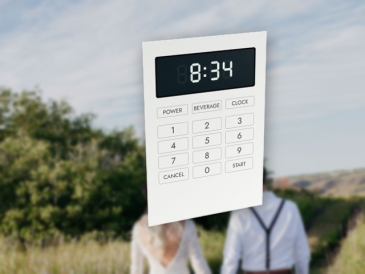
8:34
